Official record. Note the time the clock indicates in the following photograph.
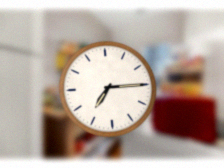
7:15
